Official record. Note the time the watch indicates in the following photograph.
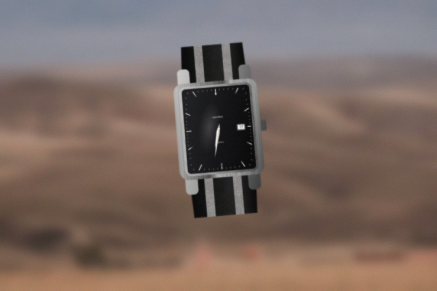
6:32
